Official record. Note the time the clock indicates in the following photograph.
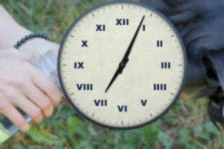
7:04
